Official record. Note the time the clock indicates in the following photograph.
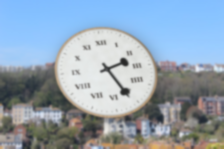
2:26
